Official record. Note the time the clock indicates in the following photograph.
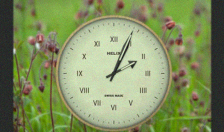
2:04
